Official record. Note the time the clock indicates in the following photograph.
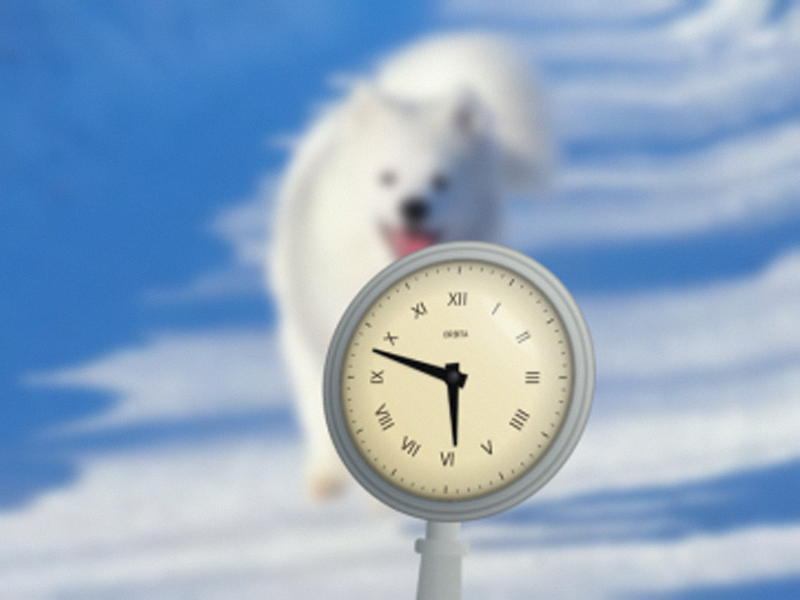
5:48
